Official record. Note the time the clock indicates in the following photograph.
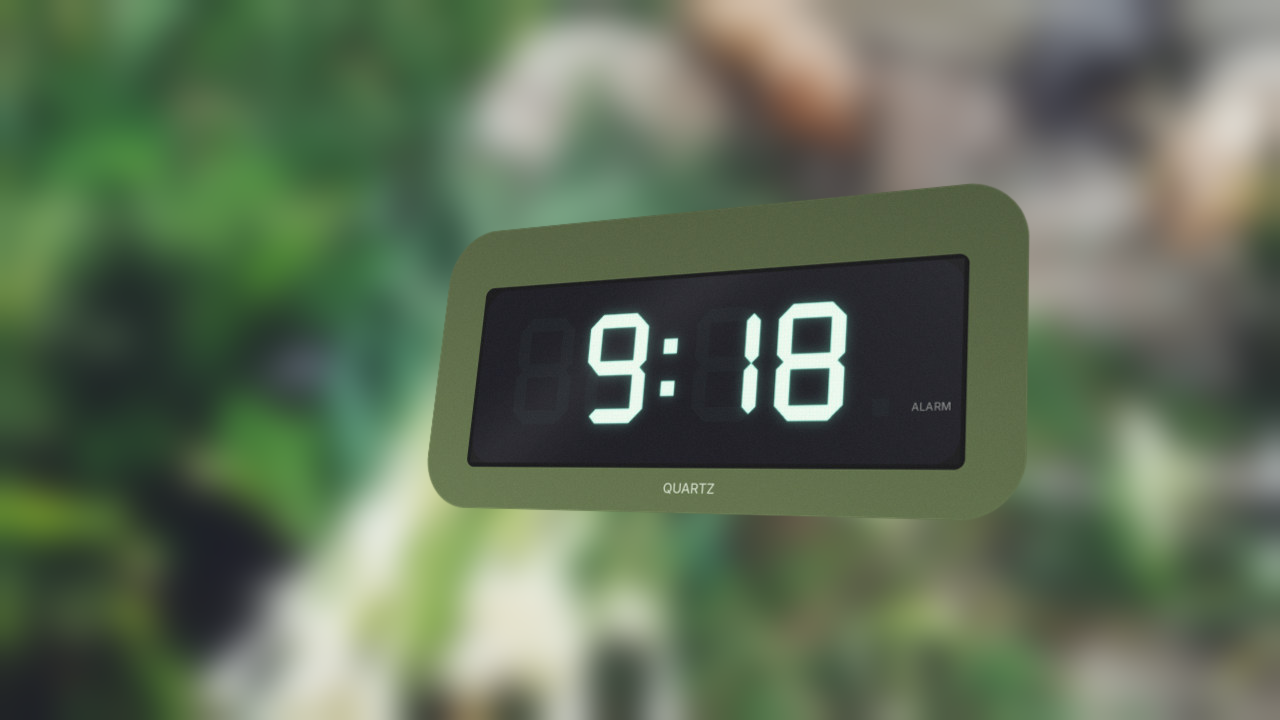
9:18
